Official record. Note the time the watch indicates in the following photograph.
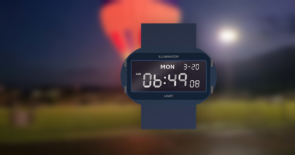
6:49:08
